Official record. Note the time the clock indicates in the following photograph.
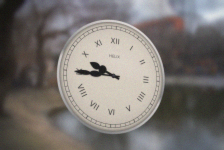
9:45
